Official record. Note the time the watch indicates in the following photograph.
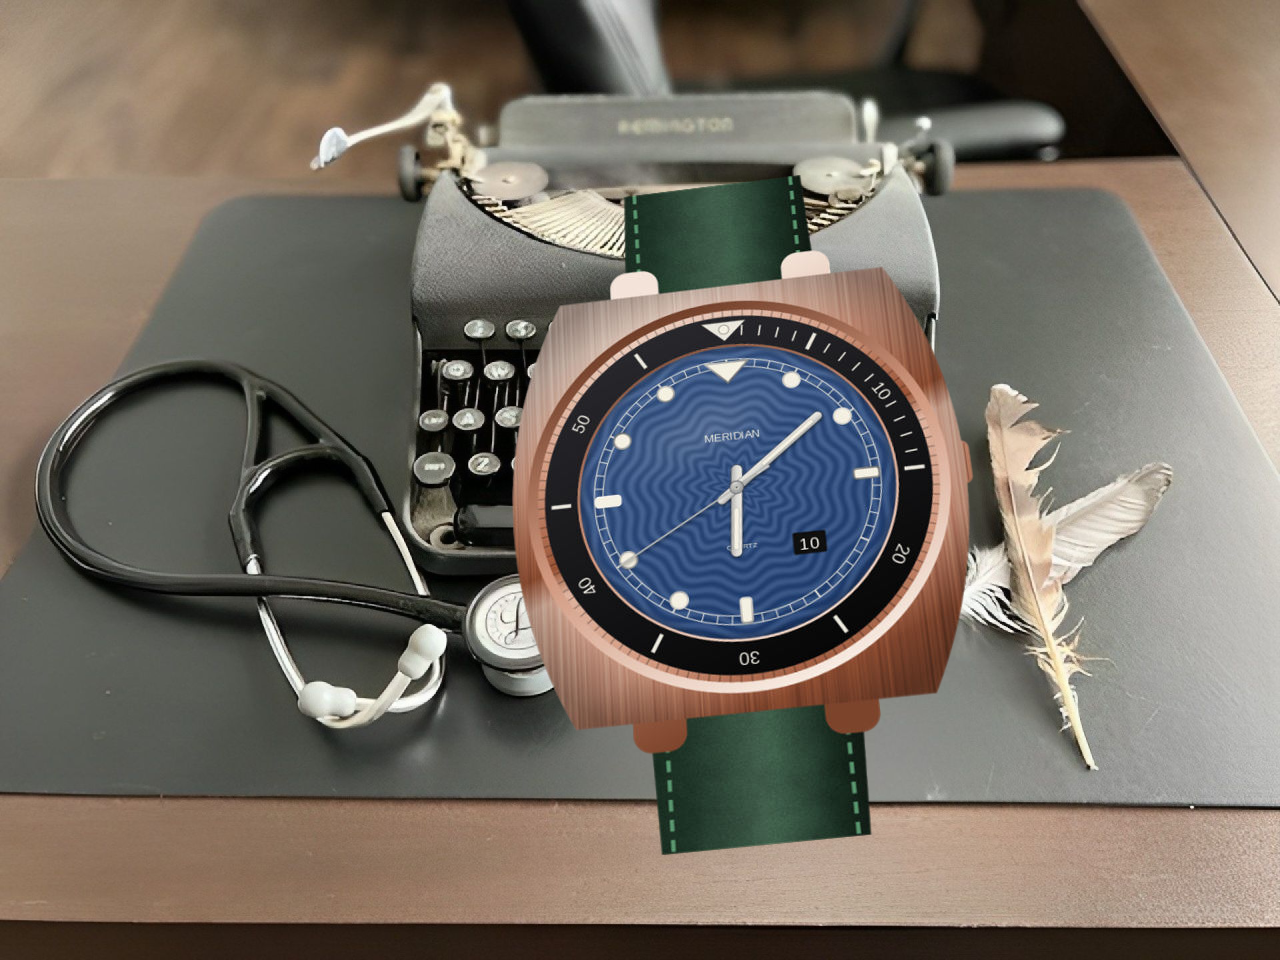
6:08:40
